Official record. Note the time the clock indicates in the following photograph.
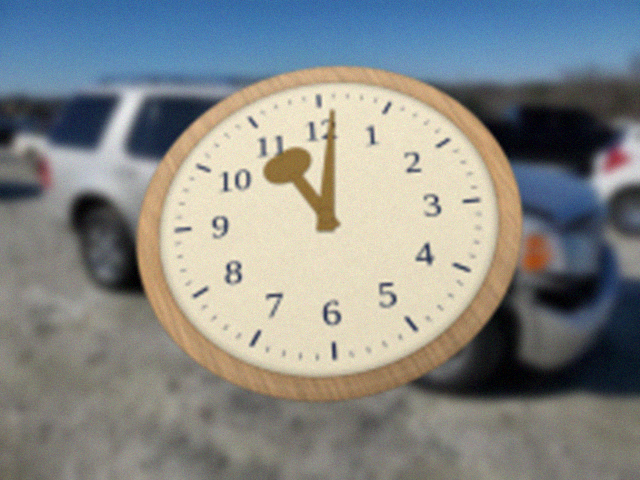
11:01
